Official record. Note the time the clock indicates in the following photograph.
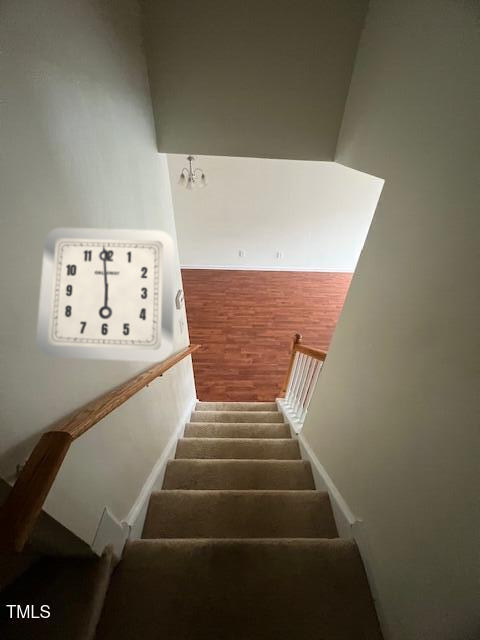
5:59
